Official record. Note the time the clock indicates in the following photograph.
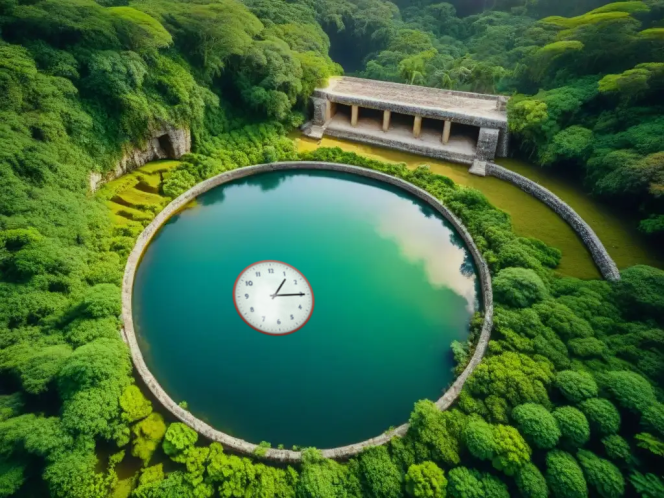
1:15
